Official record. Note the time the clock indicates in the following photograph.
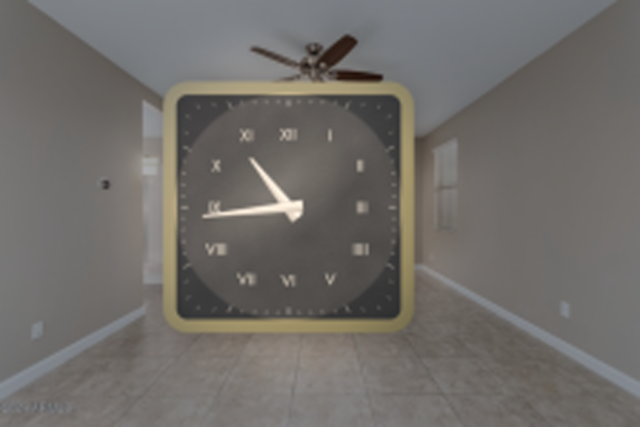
10:44
